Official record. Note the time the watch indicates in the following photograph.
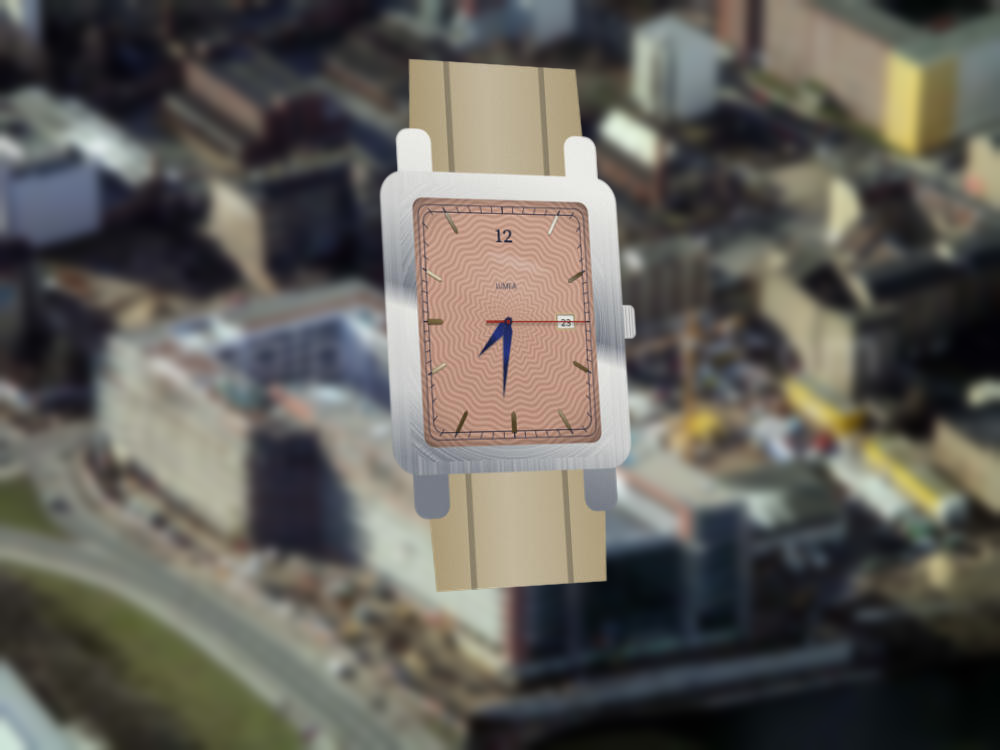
7:31:15
